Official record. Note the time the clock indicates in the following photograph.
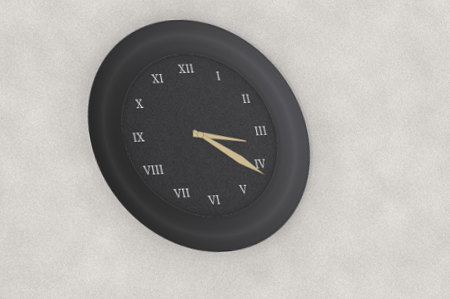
3:21
